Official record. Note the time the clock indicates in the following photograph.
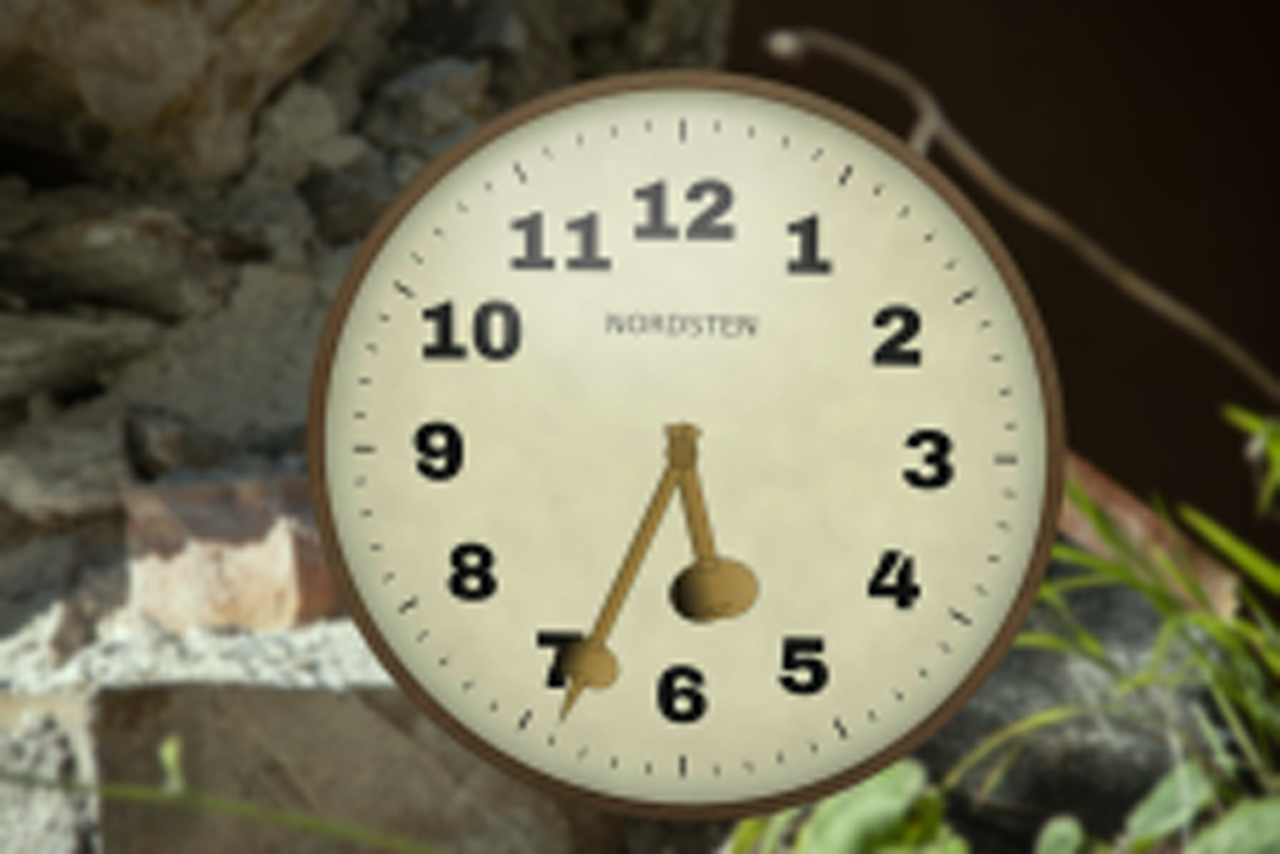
5:34
